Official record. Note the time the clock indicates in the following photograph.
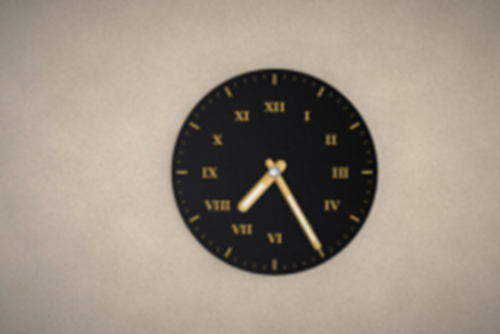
7:25
